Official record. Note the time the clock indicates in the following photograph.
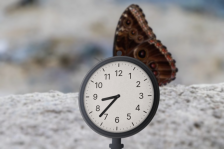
8:37
